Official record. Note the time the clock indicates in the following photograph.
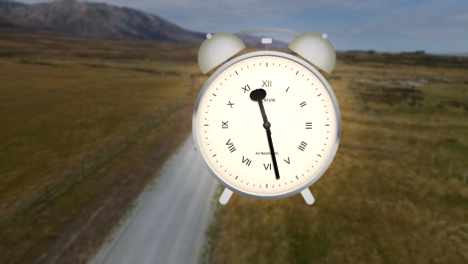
11:28
